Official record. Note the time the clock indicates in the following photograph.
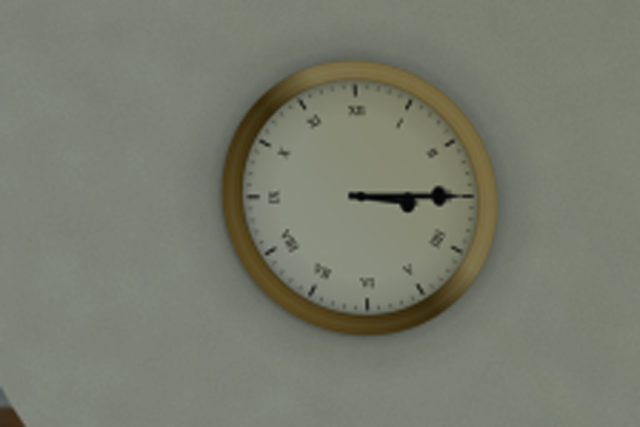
3:15
